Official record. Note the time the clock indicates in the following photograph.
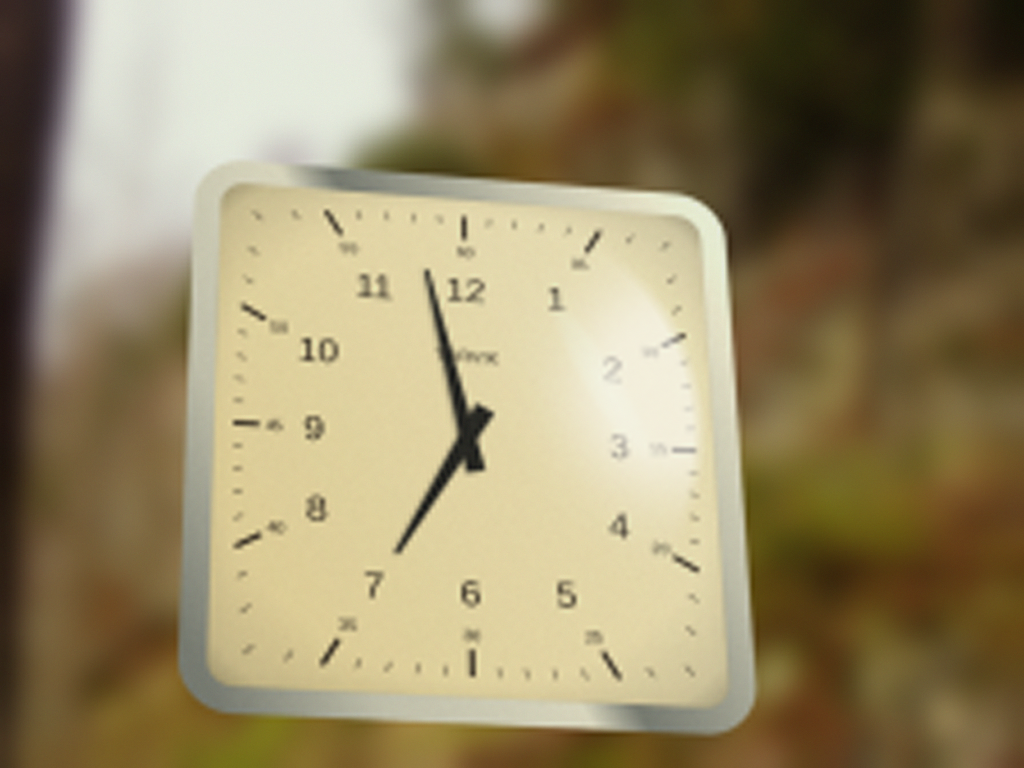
6:58
